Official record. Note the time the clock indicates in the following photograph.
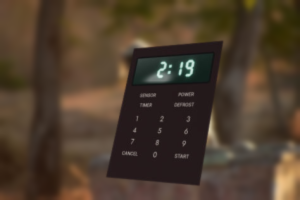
2:19
